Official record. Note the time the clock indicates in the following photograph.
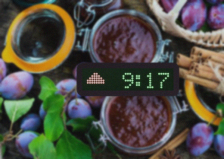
9:17
